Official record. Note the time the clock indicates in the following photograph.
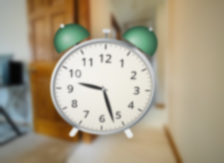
9:27
